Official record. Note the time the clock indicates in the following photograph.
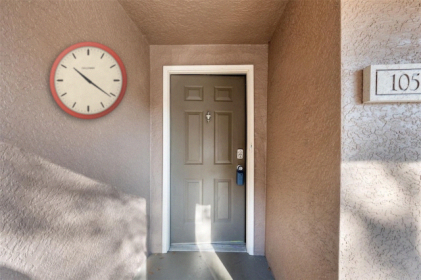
10:21
